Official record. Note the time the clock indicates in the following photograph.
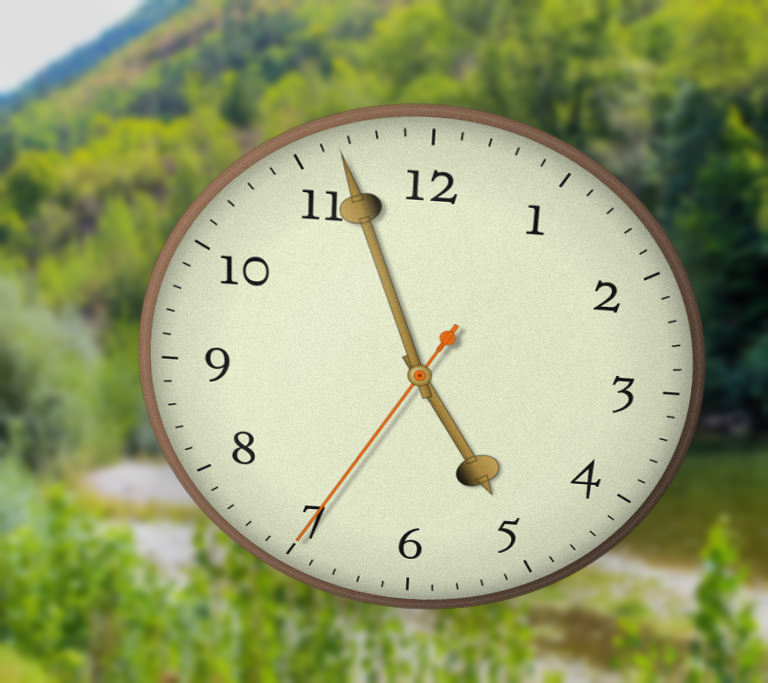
4:56:35
